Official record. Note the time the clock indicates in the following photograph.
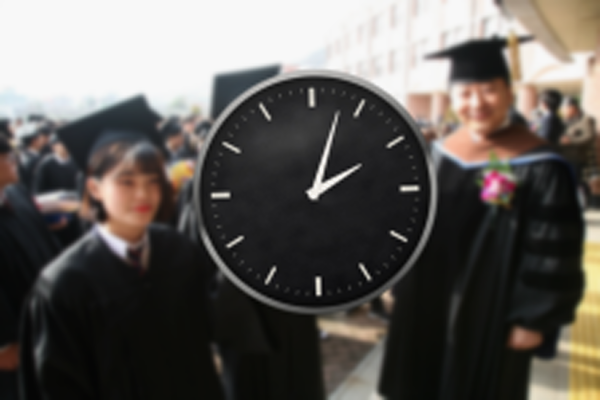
2:03
